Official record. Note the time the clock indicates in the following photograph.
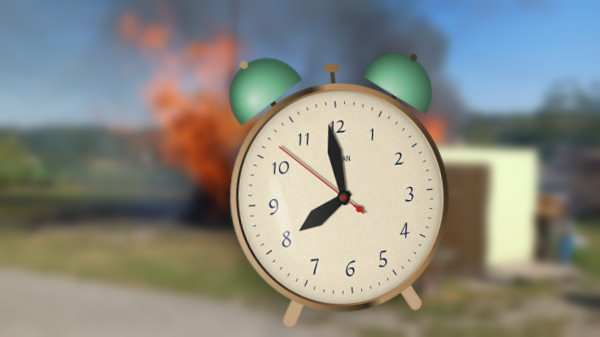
7:58:52
